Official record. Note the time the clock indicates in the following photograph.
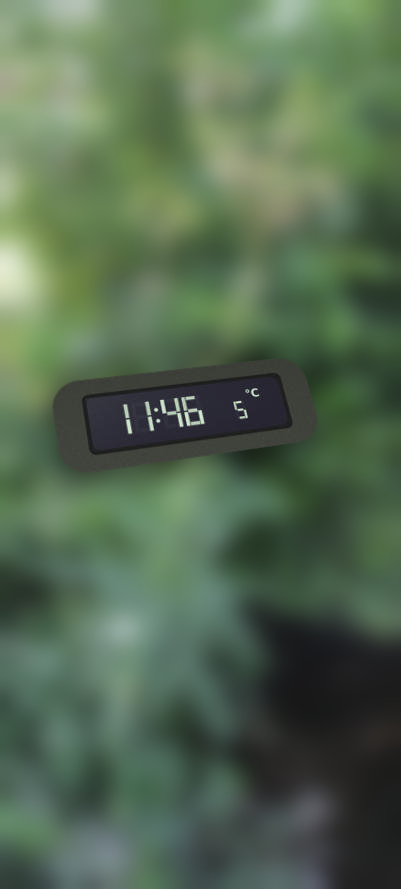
11:46
